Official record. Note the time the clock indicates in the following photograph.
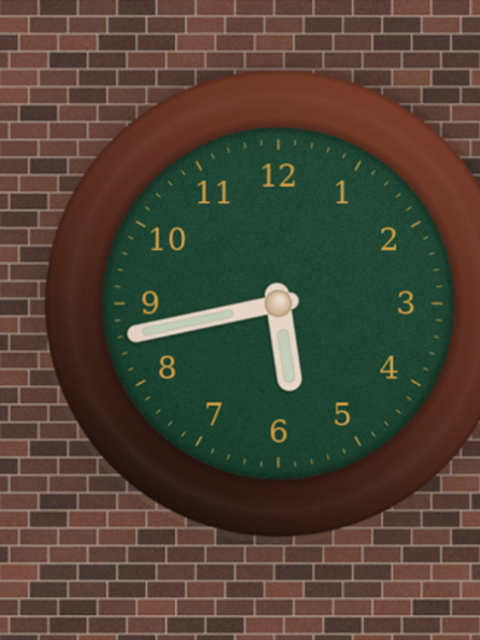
5:43
